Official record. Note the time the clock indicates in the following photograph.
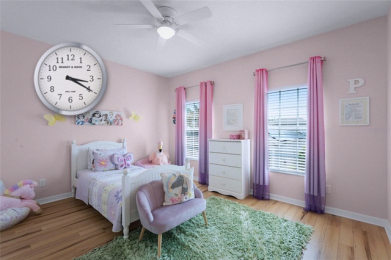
3:20
